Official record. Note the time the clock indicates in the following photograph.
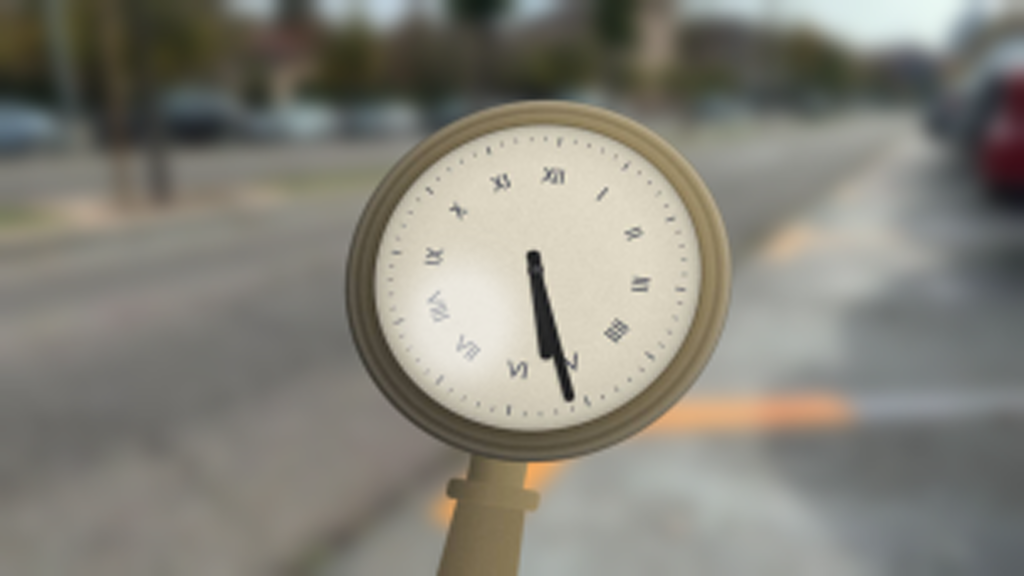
5:26
